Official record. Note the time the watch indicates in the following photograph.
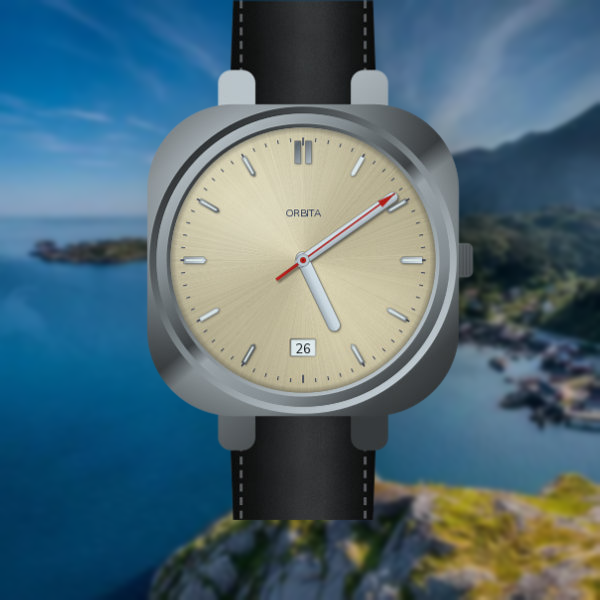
5:09:09
